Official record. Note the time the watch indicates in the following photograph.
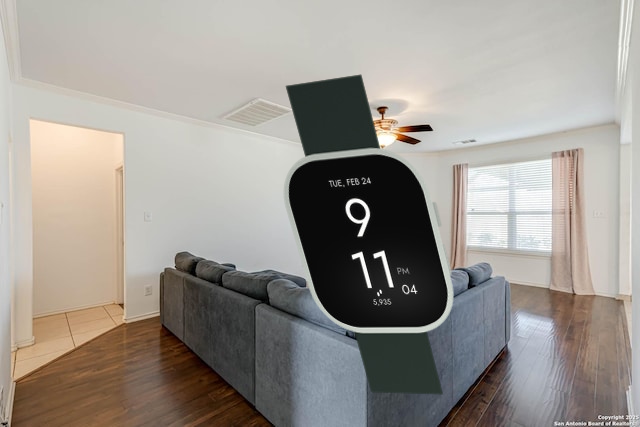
9:11:04
